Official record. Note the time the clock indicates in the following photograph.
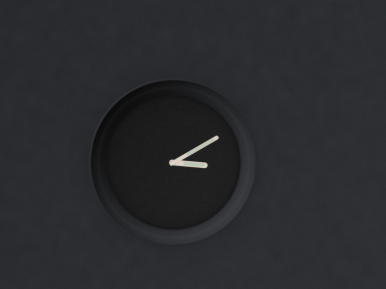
3:10
